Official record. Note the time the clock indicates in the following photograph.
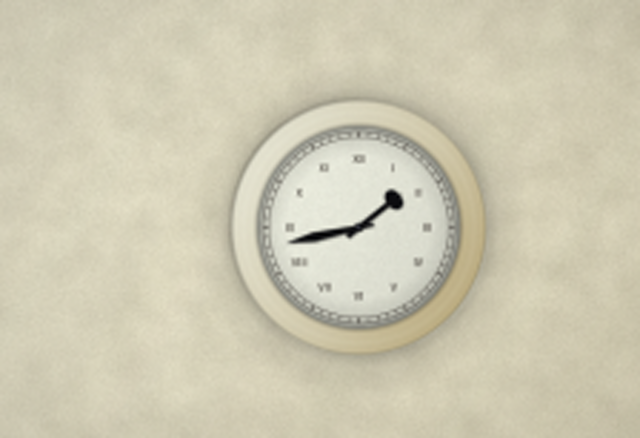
1:43
